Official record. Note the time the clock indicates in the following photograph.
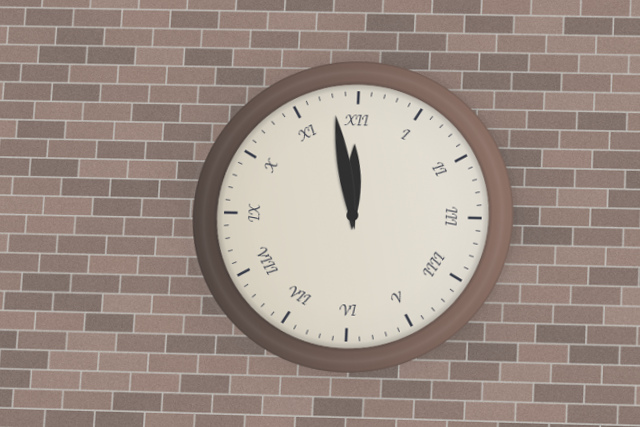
11:58
